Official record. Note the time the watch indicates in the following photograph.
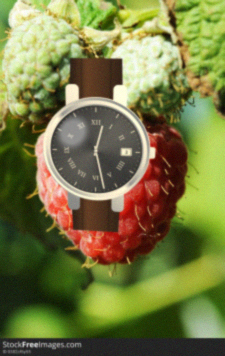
12:28
